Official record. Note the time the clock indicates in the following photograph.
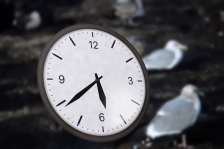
5:39
